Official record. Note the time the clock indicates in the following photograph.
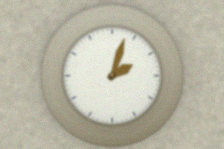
2:03
